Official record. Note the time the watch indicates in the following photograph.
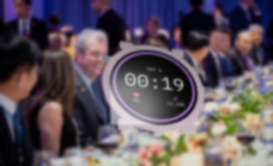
0:19
